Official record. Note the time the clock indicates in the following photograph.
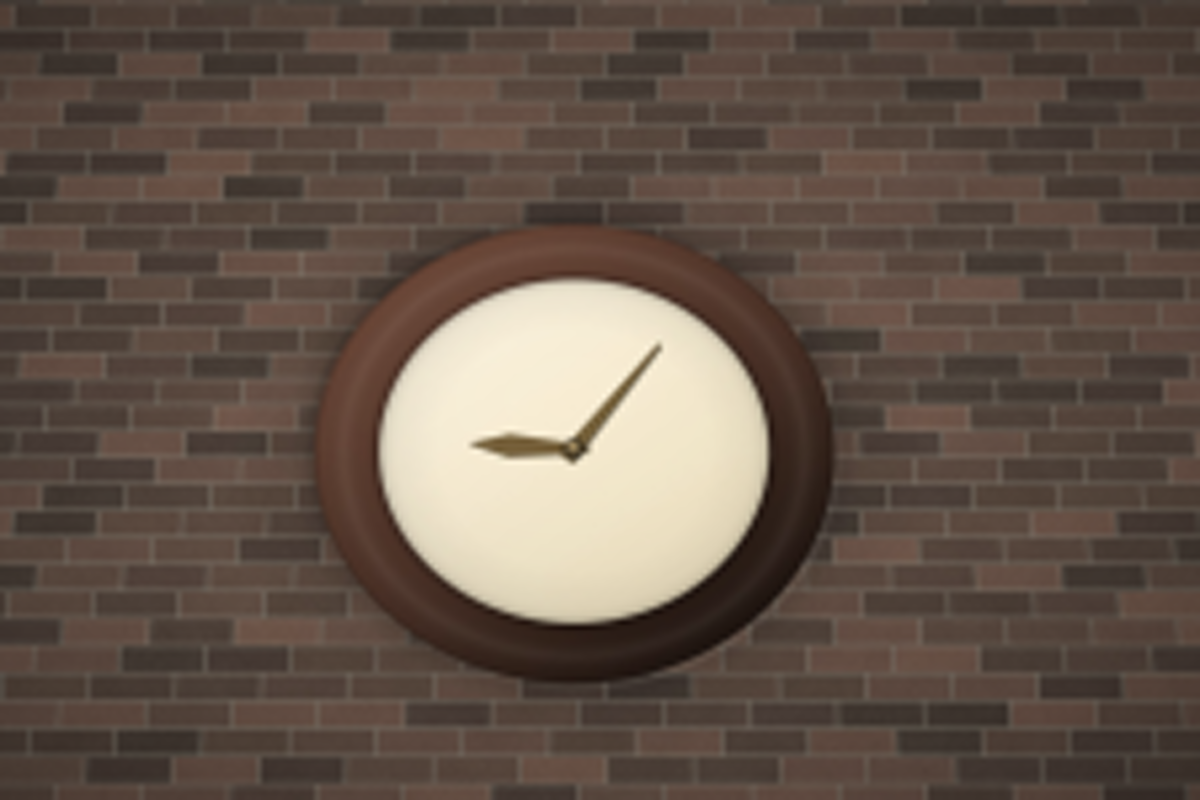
9:06
